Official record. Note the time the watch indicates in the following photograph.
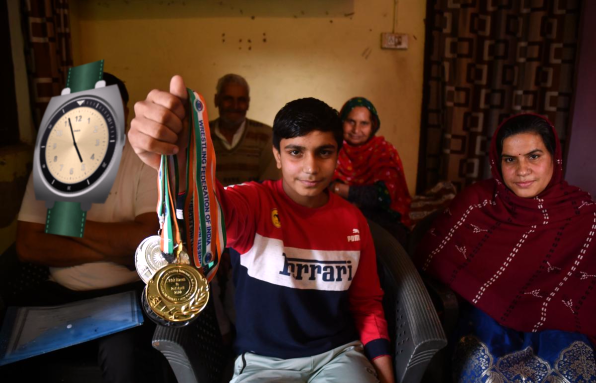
4:56
